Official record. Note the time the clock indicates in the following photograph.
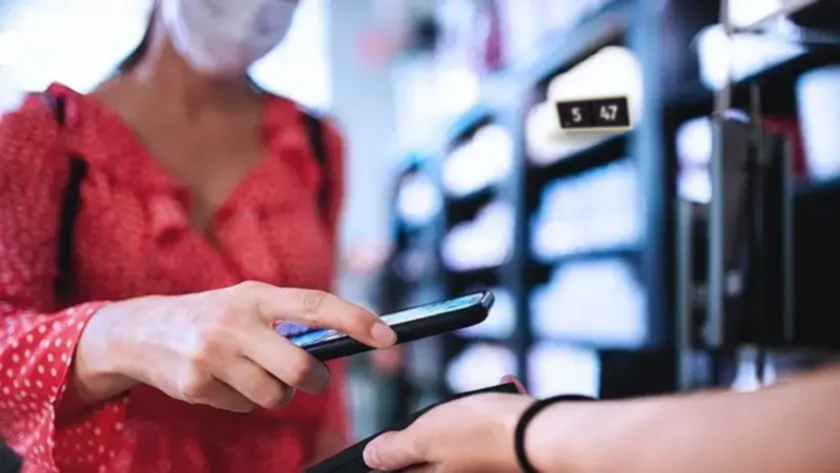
5:47
